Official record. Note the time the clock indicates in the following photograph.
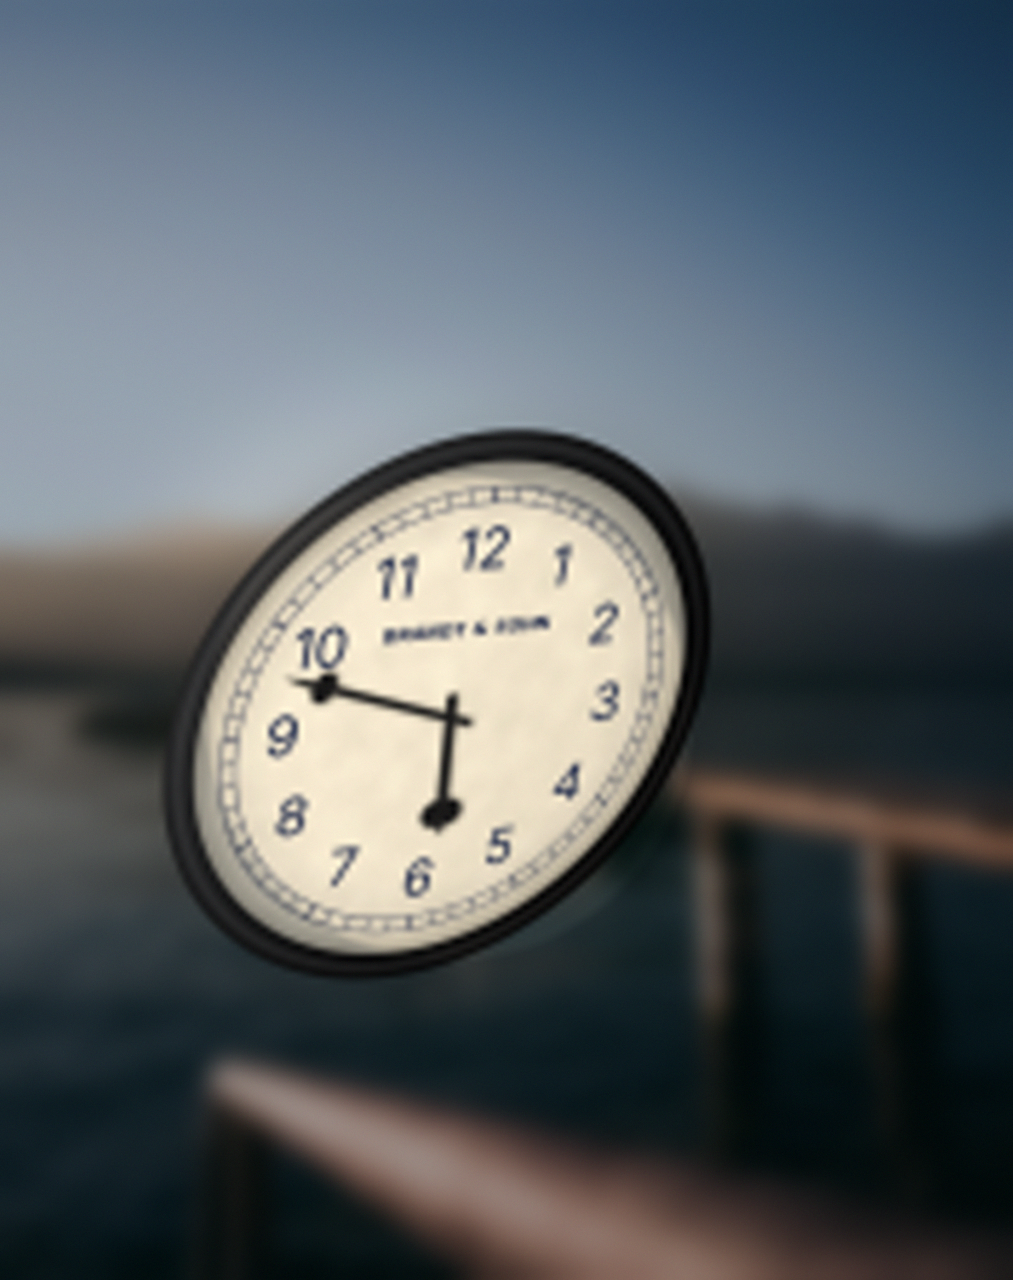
5:48
